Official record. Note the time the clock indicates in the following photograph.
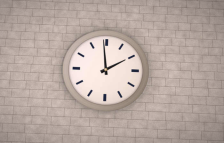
1:59
